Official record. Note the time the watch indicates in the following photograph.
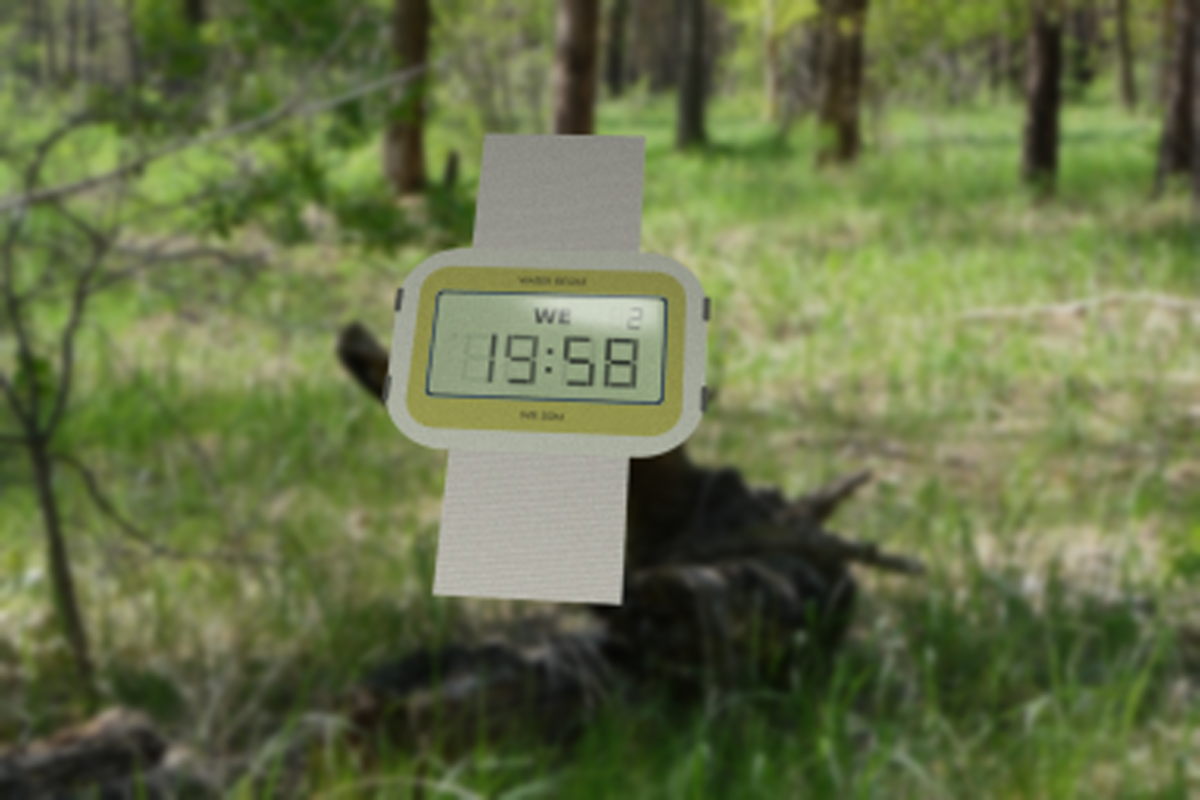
19:58
